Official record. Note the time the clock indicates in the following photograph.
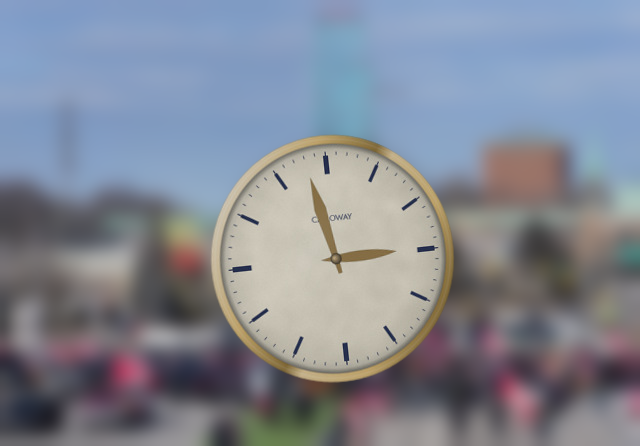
2:58
